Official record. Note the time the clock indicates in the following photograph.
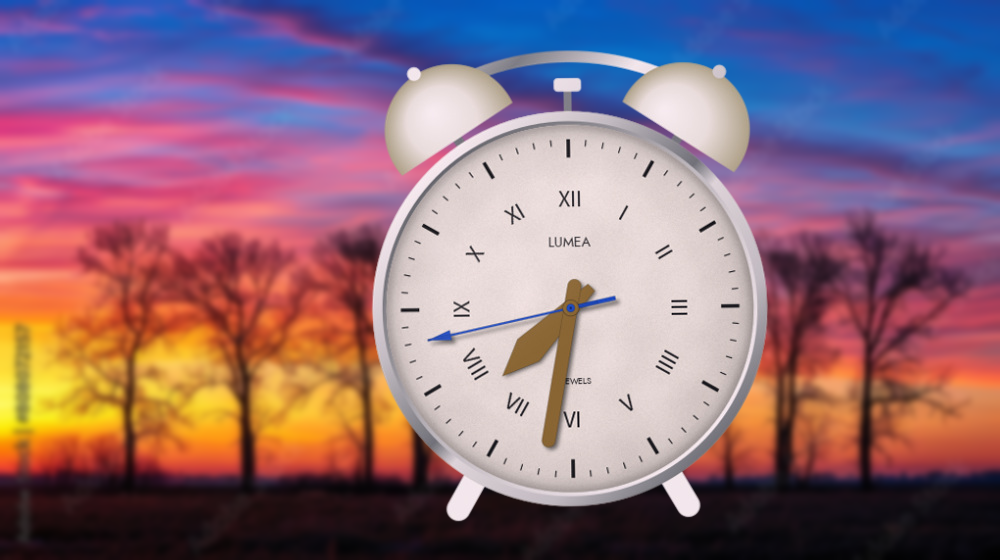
7:31:43
